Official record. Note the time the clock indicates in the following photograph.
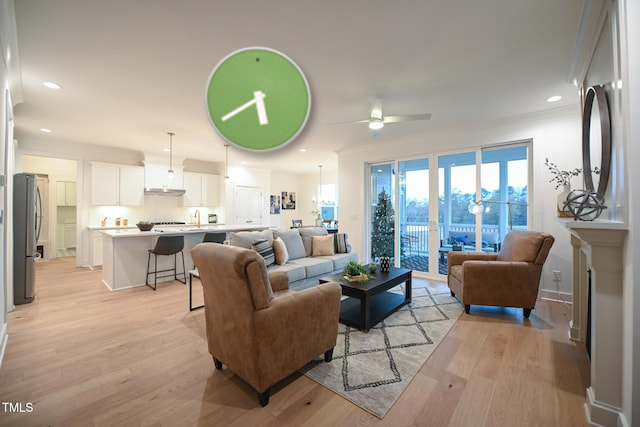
5:40
